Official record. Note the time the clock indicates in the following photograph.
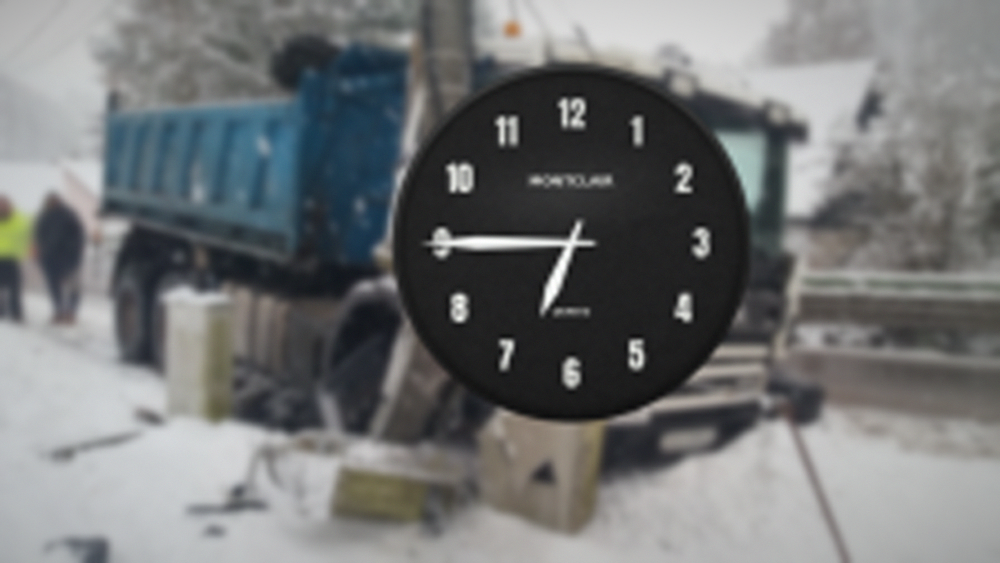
6:45
